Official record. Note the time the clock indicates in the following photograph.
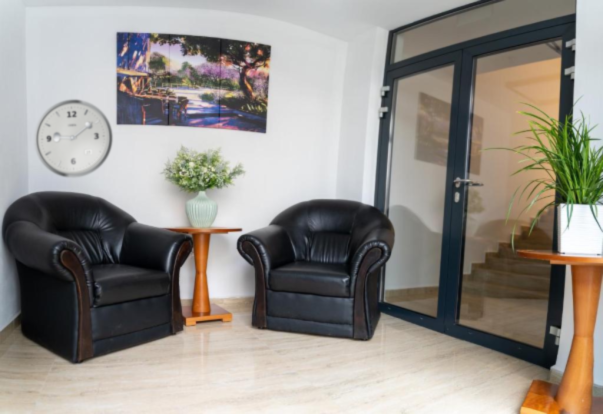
9:09
